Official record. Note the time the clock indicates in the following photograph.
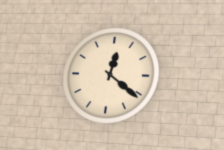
12:21
